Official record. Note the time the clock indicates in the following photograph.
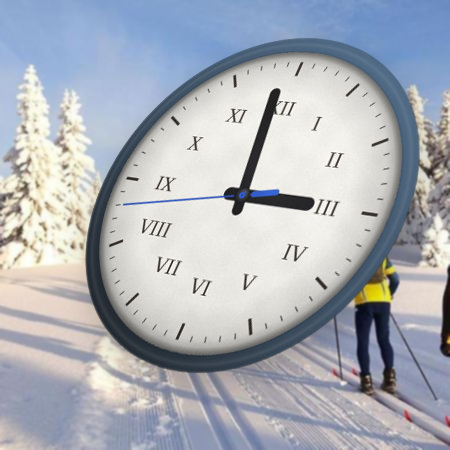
2:58:43
